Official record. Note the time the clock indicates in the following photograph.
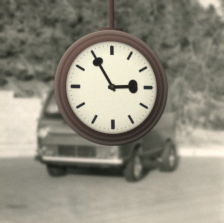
2:55
